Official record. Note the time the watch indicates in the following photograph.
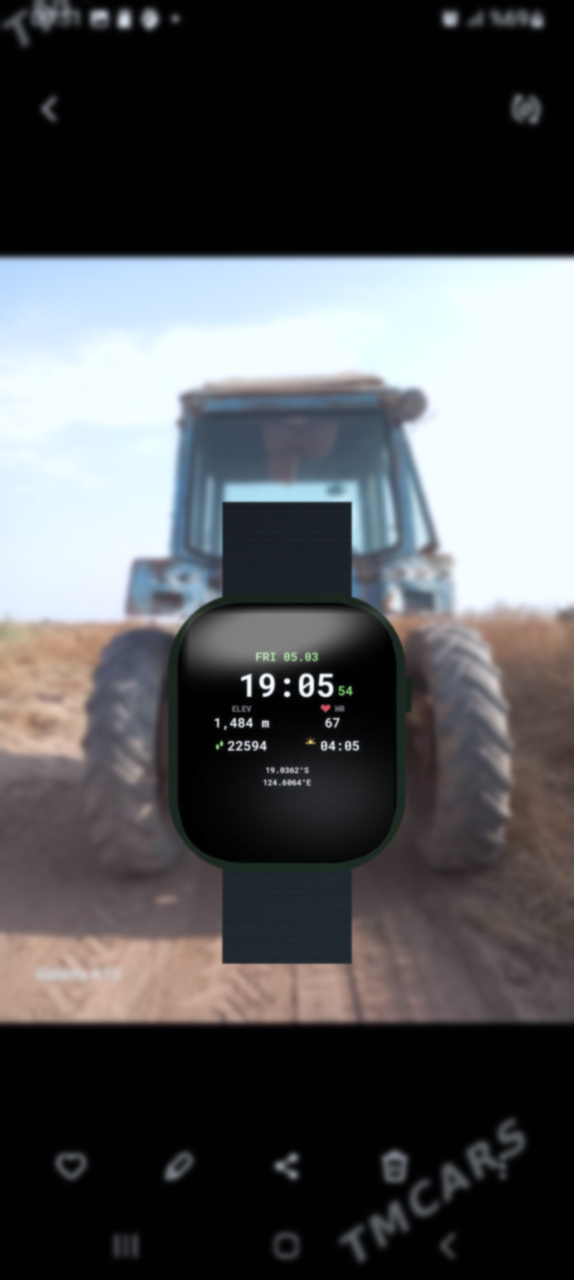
19:05:54
